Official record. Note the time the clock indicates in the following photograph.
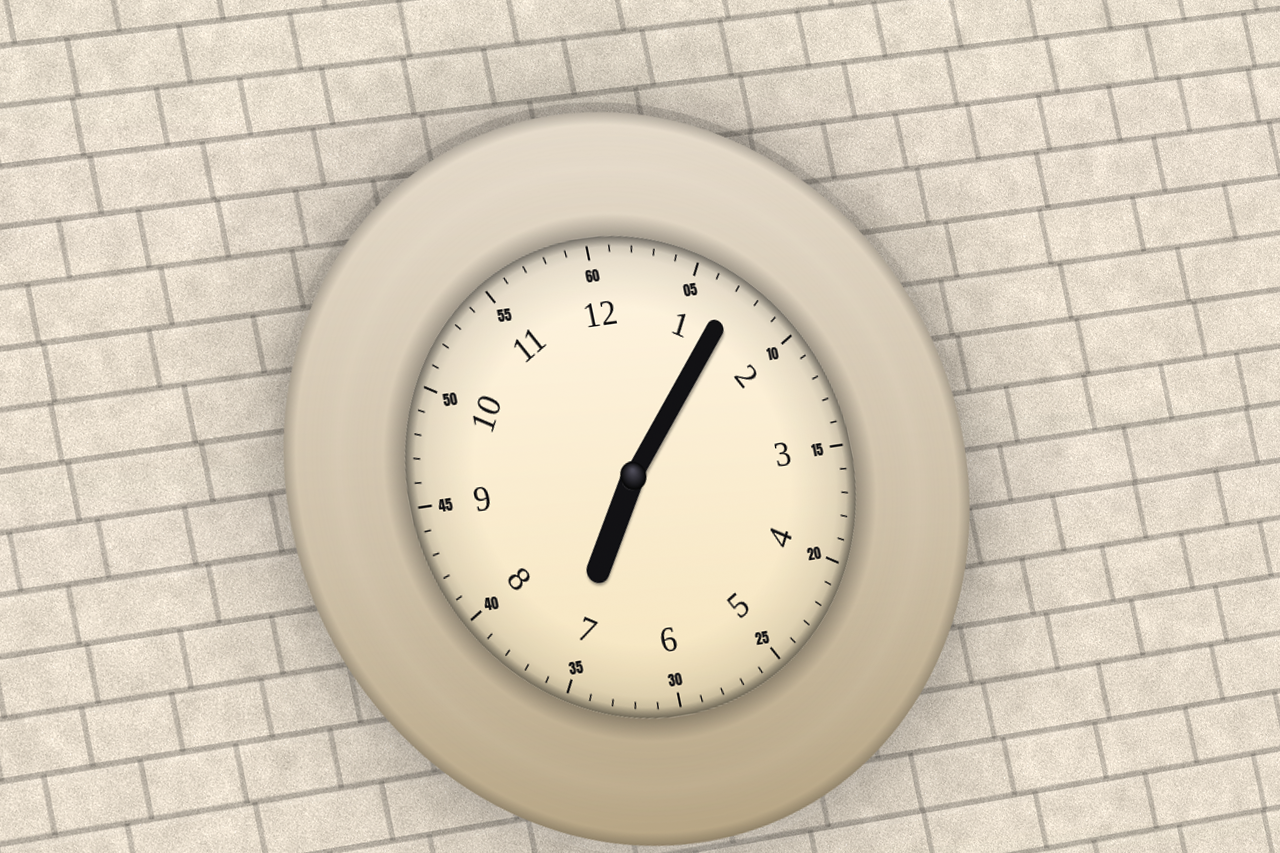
7:07
